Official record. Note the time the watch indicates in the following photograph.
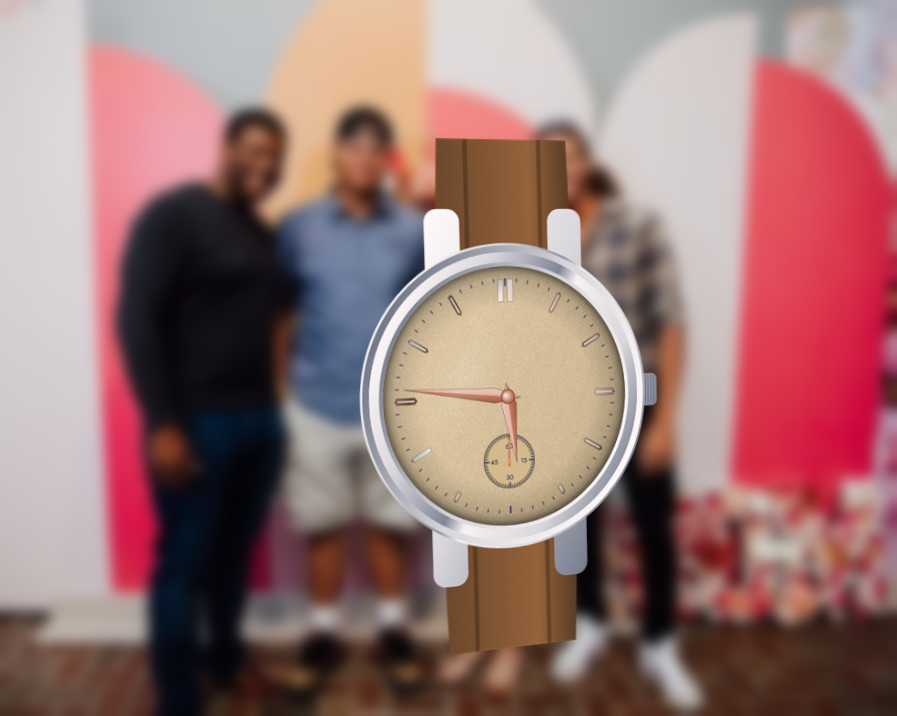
5:46
